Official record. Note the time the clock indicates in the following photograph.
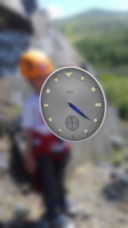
4:21
